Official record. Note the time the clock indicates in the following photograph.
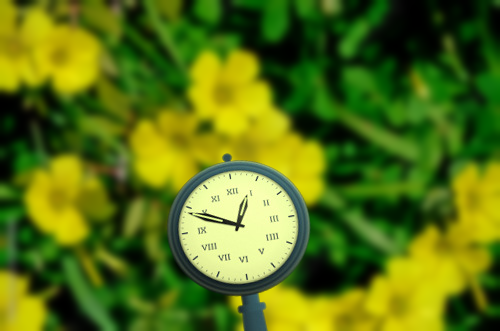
12:49
